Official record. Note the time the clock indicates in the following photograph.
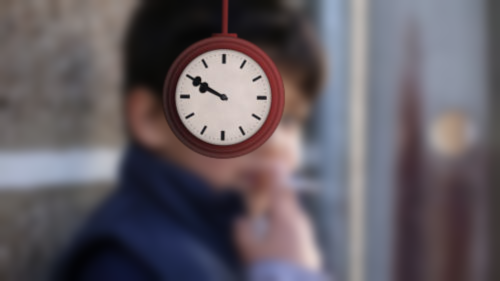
9:50
